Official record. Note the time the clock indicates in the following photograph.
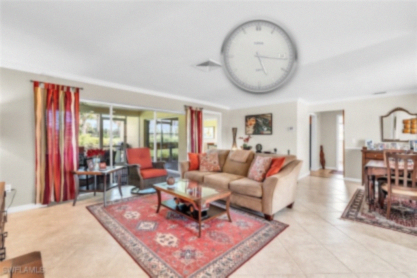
5:16
